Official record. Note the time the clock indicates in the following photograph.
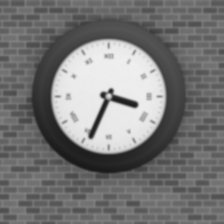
3:34
